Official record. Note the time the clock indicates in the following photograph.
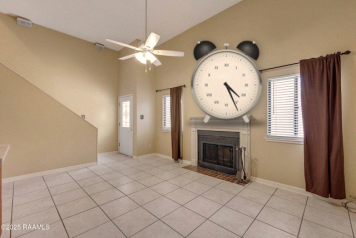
4:26
